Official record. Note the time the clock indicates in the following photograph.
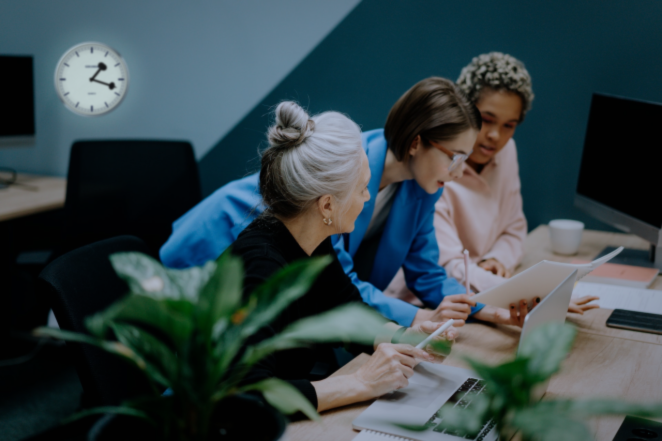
1:18
